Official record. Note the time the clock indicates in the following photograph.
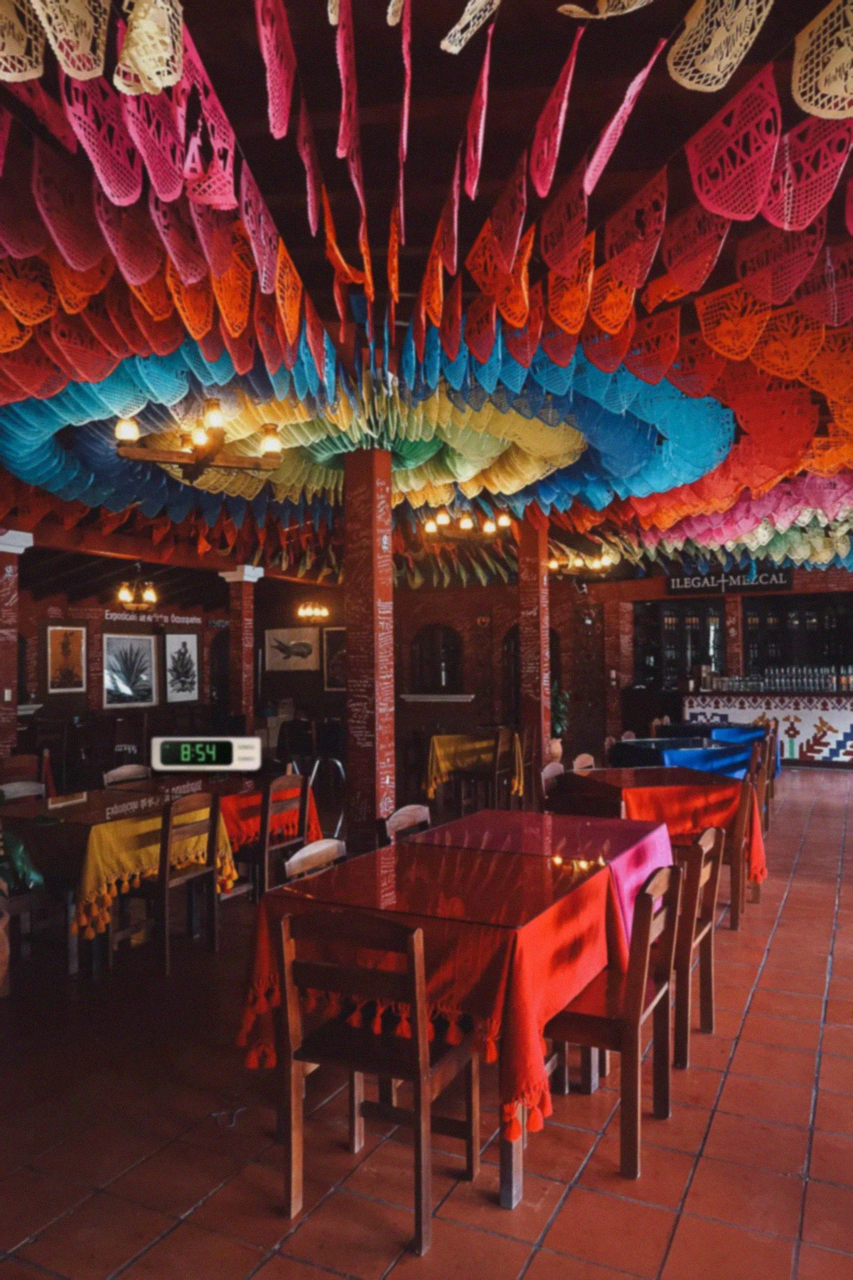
8:54
